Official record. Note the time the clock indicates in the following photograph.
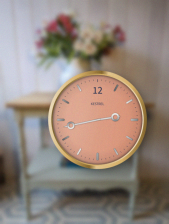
2:43
